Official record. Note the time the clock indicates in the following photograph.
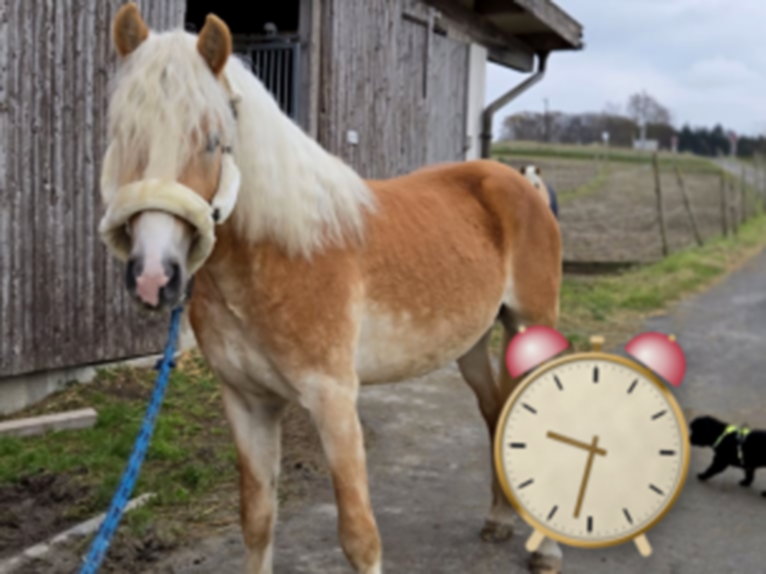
9:32
